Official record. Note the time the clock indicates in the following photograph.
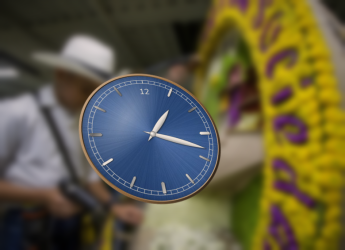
1:18
